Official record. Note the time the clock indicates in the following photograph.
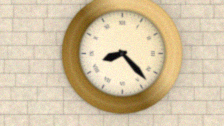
8:23
